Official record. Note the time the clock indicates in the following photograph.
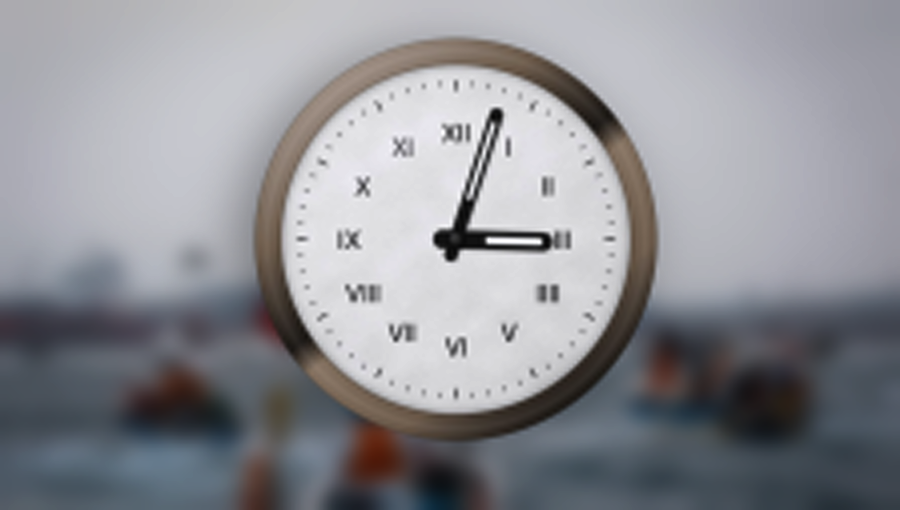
3:03
